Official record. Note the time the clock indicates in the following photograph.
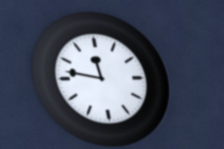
11:47
